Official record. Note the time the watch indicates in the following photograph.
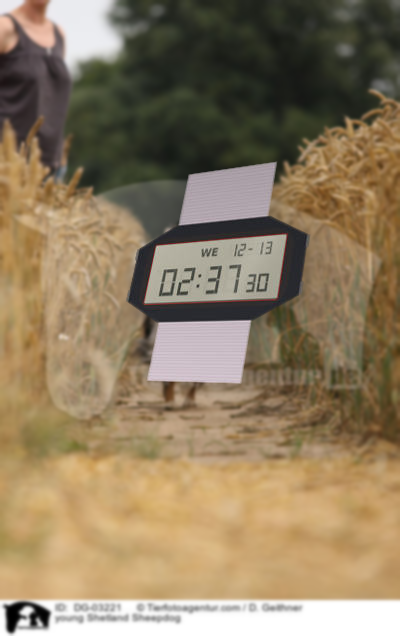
2:37:30
